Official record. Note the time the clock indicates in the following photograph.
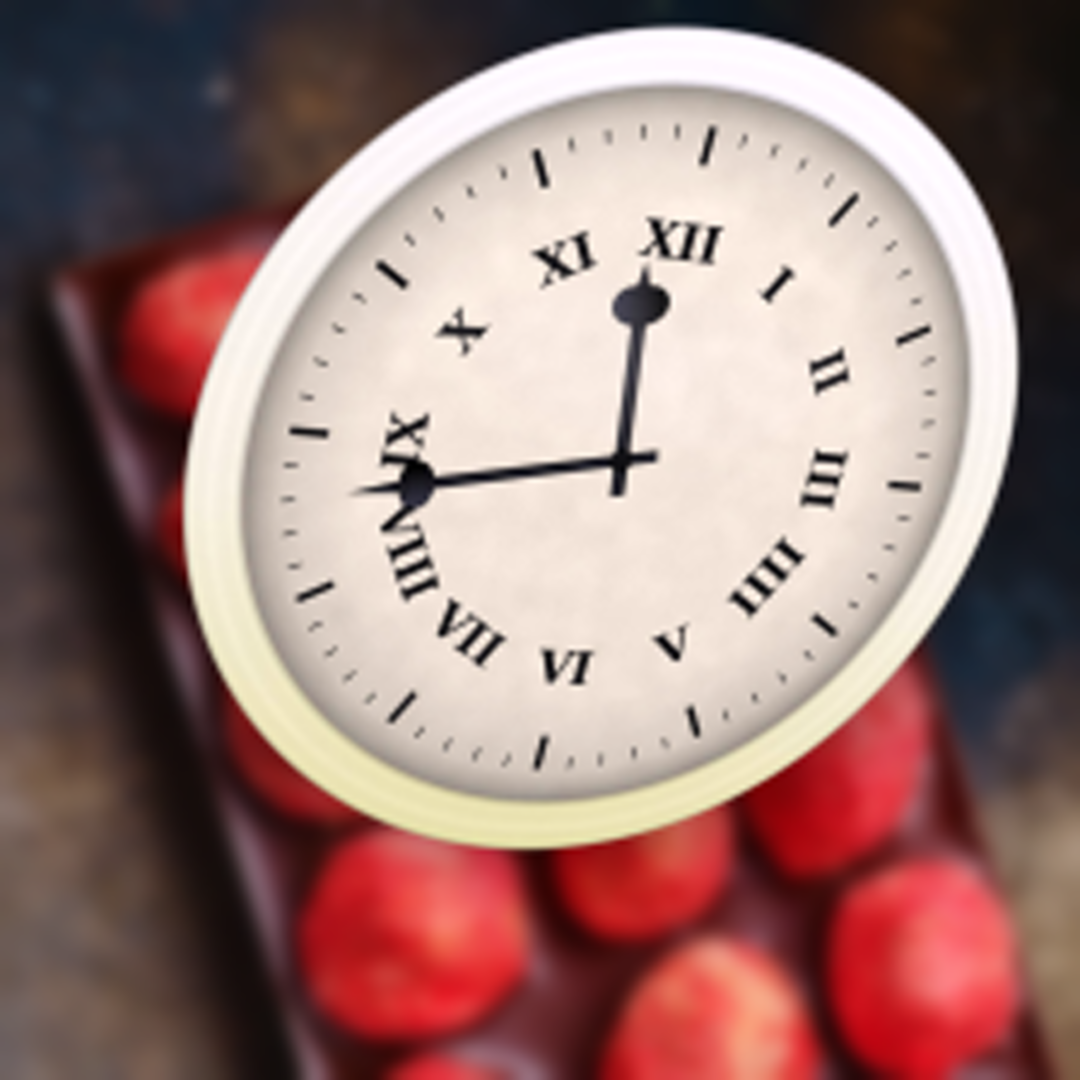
11:43
